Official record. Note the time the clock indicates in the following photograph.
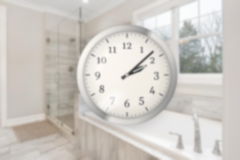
2:08
